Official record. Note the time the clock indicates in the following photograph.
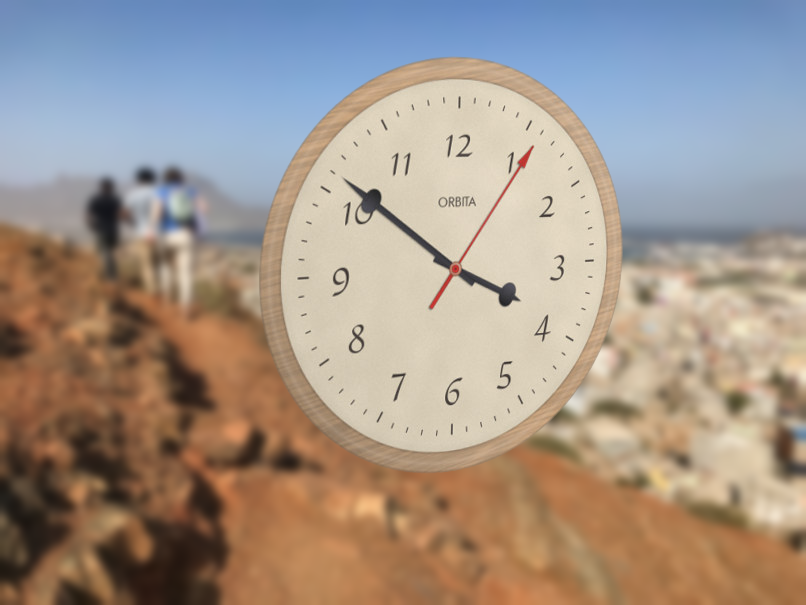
3:51:06
